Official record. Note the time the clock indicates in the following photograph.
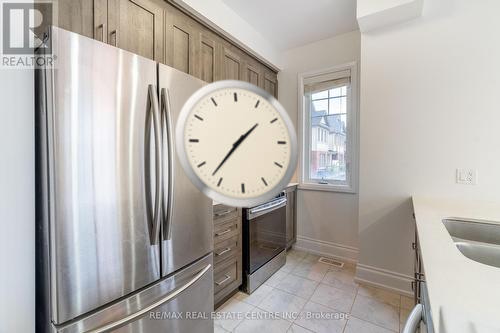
1:37
